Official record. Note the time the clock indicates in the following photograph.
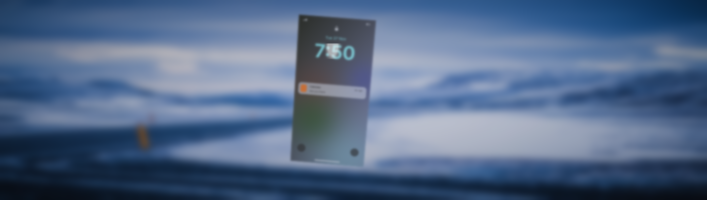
7:50
